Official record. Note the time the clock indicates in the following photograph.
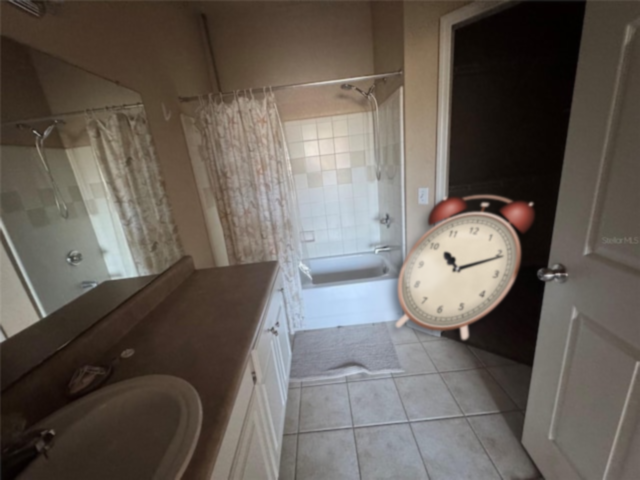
10:11
